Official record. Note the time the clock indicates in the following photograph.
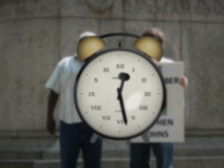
12:28
